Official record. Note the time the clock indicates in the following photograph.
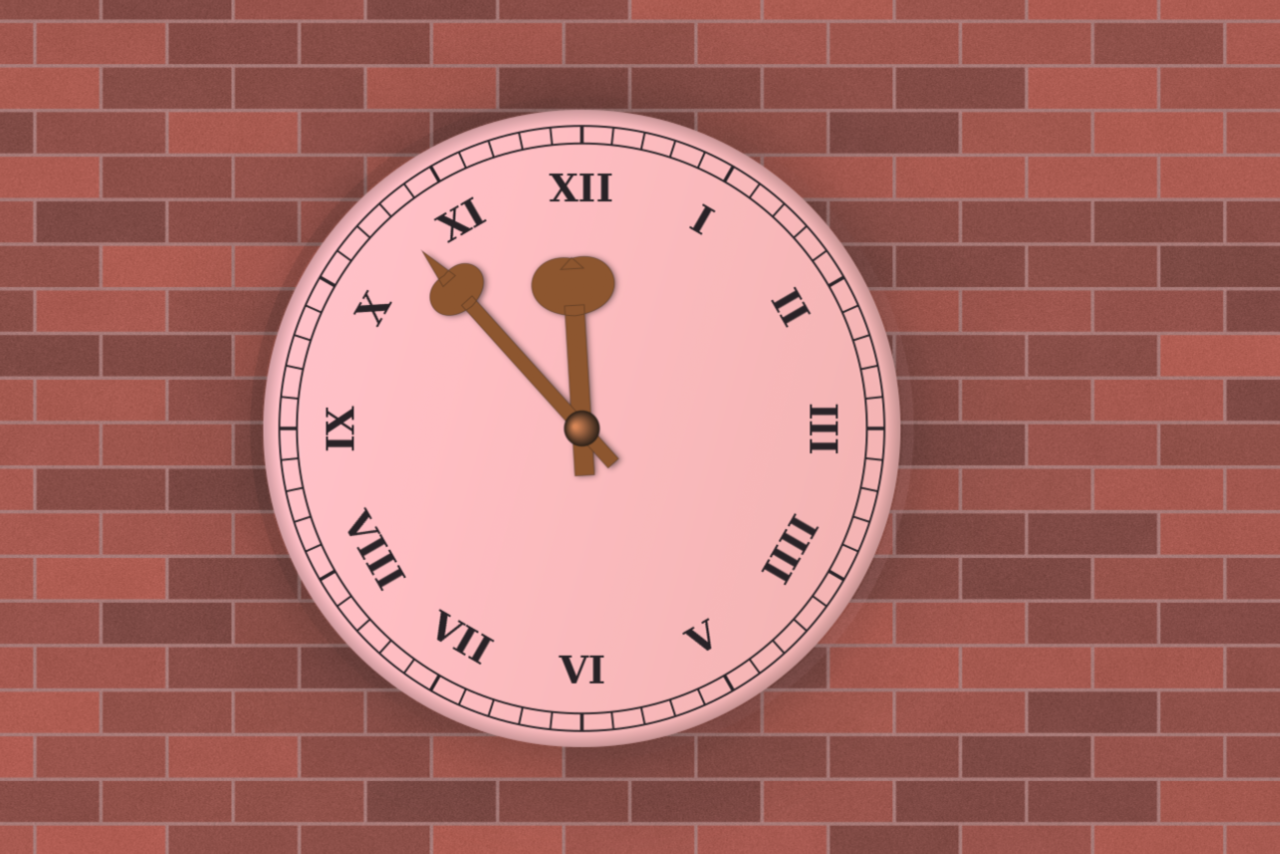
11:53
